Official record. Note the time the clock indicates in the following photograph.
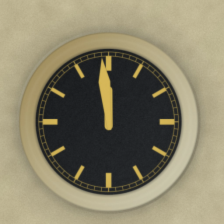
11:59
